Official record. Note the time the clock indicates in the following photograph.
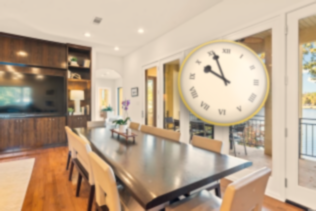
9:56
